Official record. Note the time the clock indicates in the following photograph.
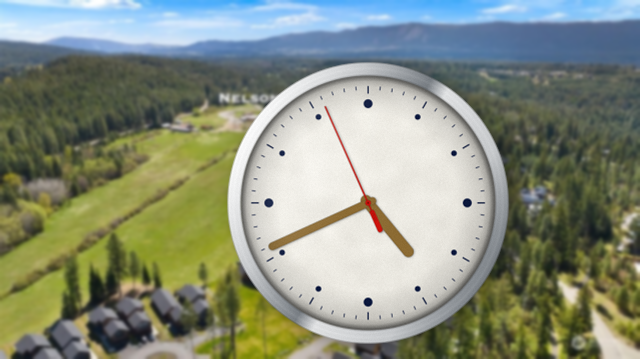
4:40:56
